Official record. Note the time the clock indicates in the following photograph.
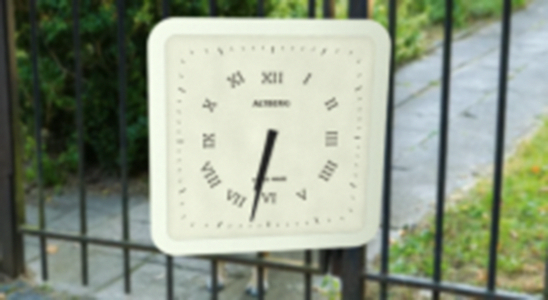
6:32
